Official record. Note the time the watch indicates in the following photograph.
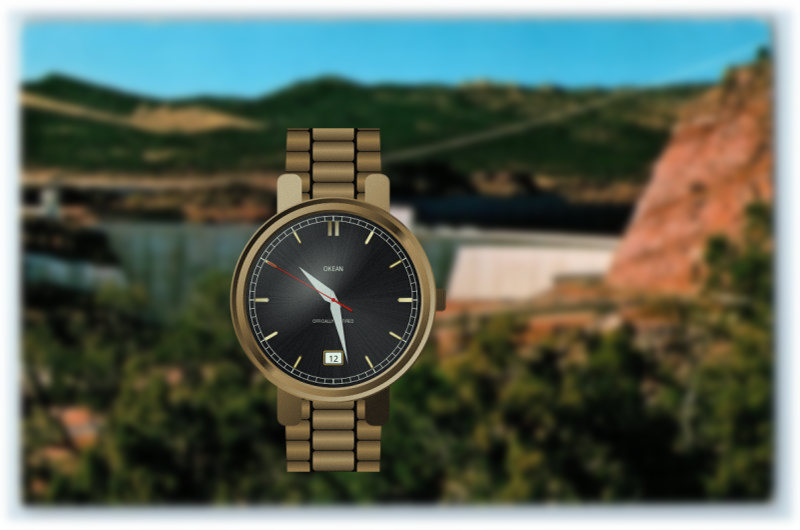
10:27:50
